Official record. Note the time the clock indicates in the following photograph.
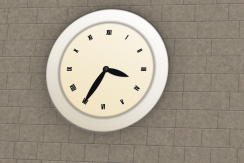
3:35
